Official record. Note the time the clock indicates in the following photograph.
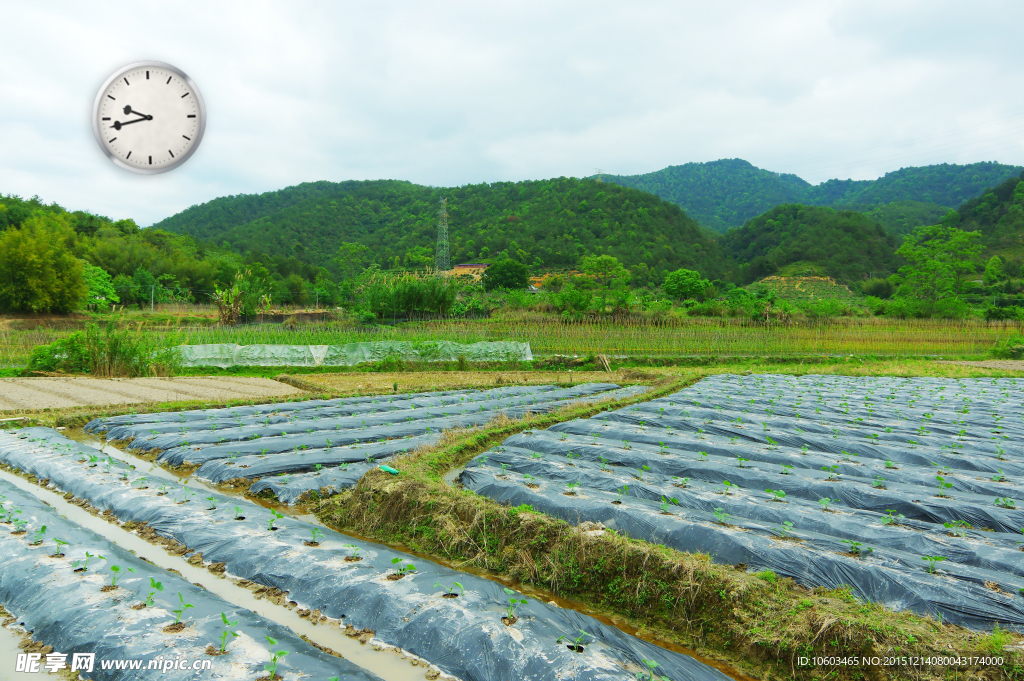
9:43
